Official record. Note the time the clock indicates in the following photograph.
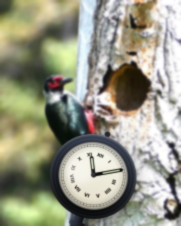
11:10
